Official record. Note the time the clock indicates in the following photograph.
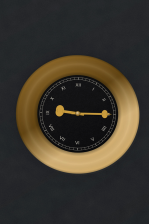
9:15
